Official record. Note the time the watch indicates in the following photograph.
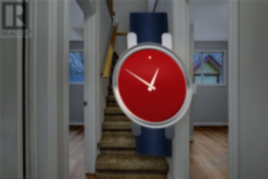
12:50
